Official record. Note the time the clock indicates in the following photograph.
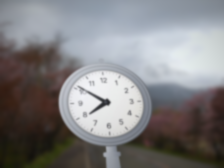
7:51
